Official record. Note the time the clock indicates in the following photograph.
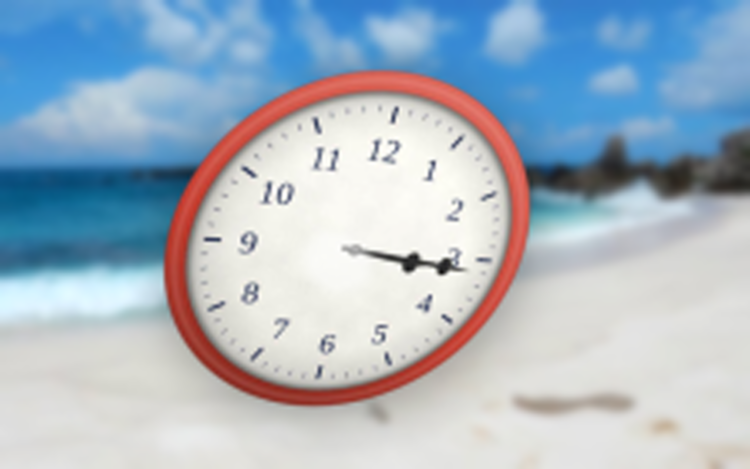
3:16
